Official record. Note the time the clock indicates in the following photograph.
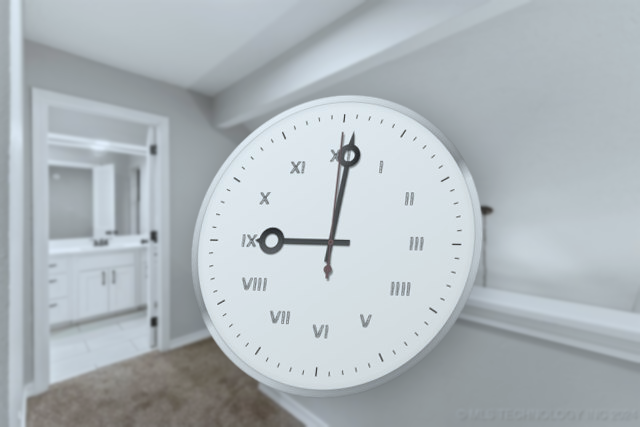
9:01:00
